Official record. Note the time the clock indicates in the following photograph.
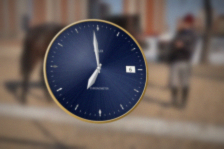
6:59
